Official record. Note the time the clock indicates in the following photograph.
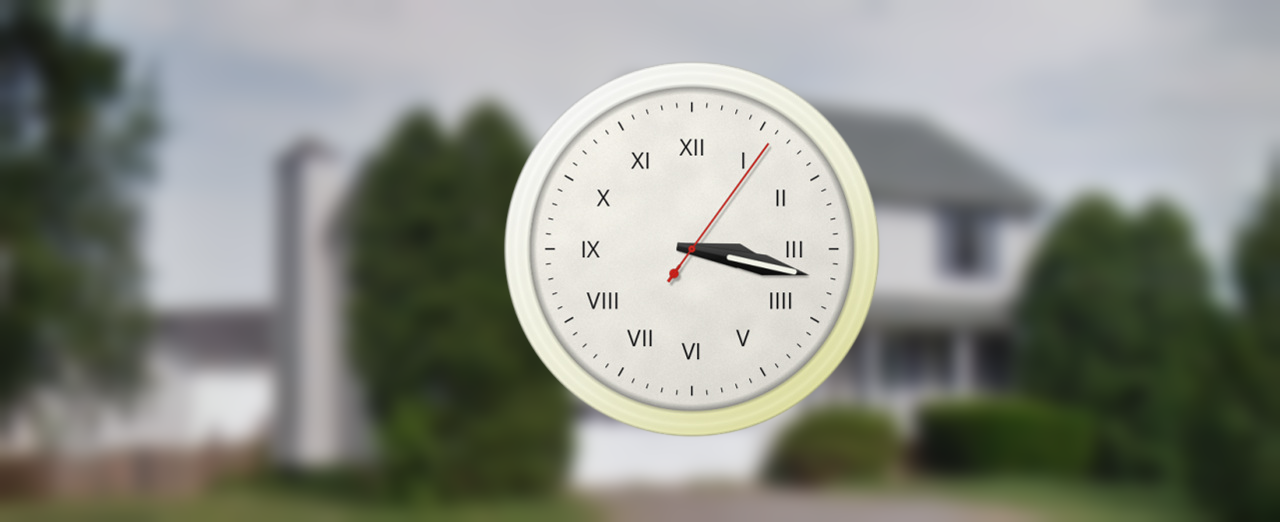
3:17:06
